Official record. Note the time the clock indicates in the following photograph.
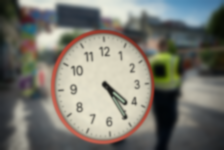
4:25
